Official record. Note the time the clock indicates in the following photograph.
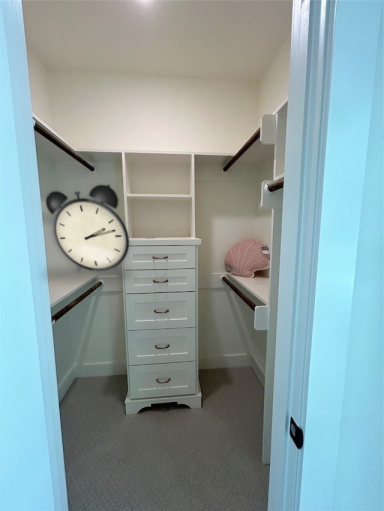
2:13
